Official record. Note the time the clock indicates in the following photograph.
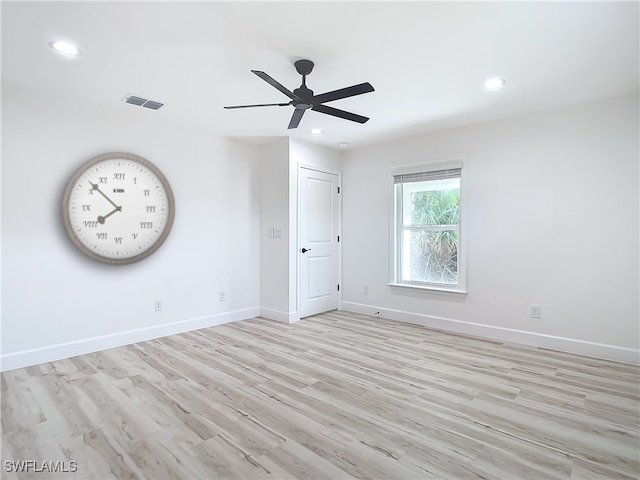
7:52
